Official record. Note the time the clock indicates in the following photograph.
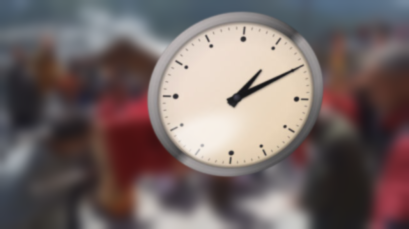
1:10
